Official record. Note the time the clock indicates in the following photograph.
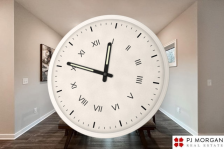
12:51
